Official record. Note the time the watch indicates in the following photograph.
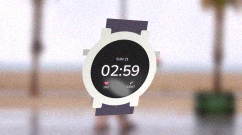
2:59
